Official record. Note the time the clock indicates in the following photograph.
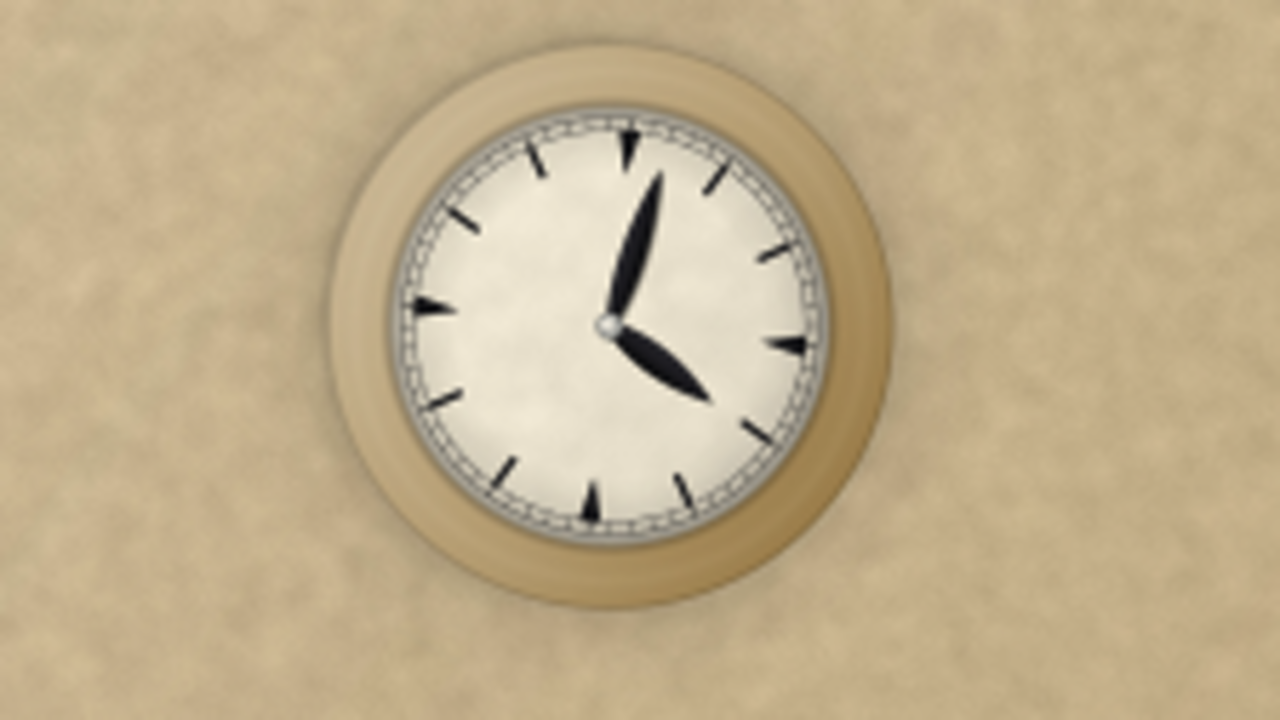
4:02
